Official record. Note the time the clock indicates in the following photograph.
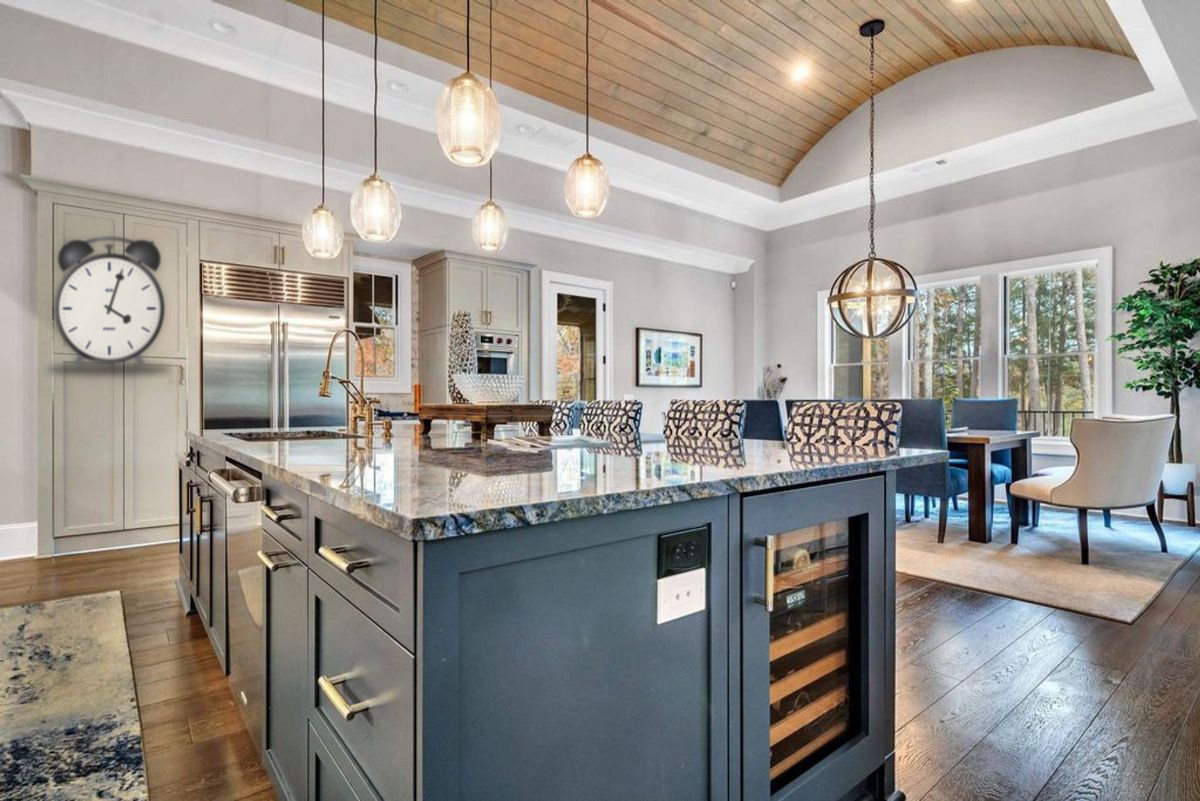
4:03
